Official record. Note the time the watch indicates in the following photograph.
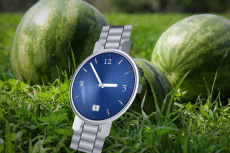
2:53
